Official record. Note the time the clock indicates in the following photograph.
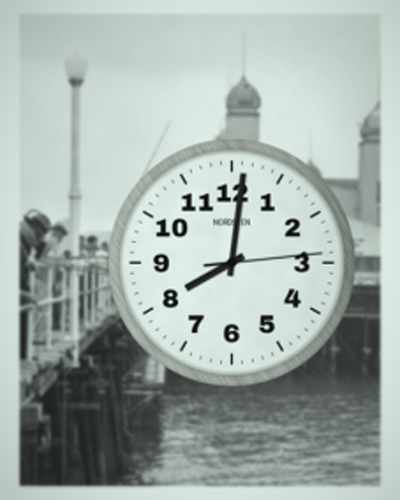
8:01:14
